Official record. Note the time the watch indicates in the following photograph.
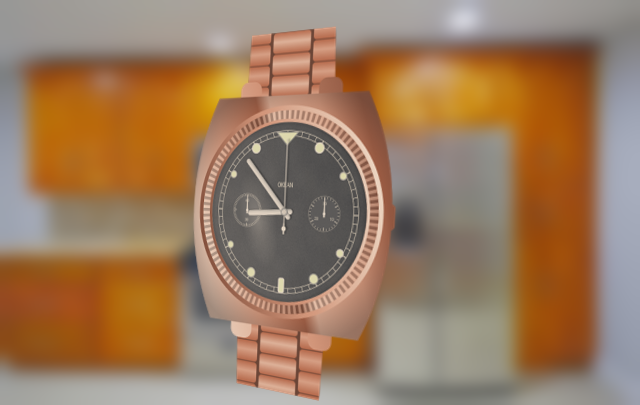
8:53
